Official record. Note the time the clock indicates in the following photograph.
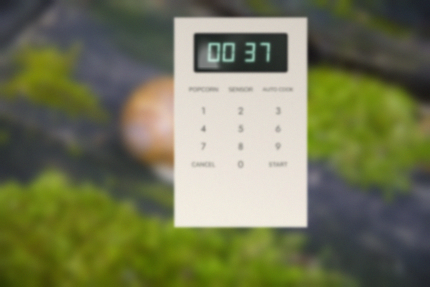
0:37
